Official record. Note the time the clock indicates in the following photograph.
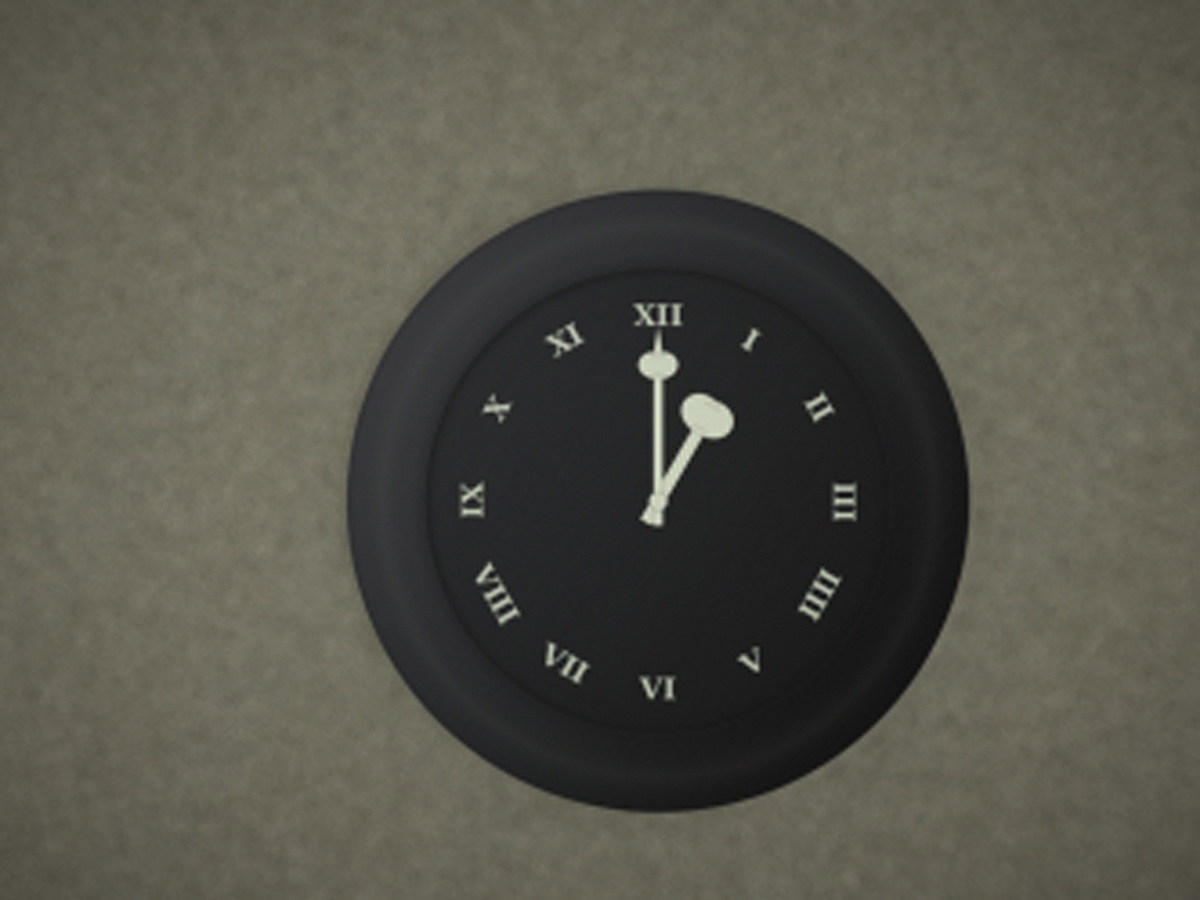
1:00
